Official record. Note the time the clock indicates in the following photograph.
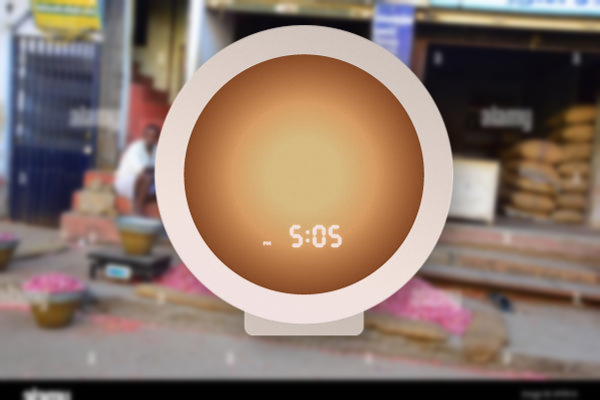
5:05
